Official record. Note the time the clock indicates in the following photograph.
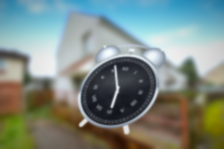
5:56
